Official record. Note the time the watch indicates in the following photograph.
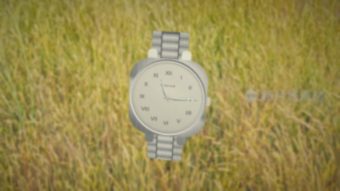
11:15
